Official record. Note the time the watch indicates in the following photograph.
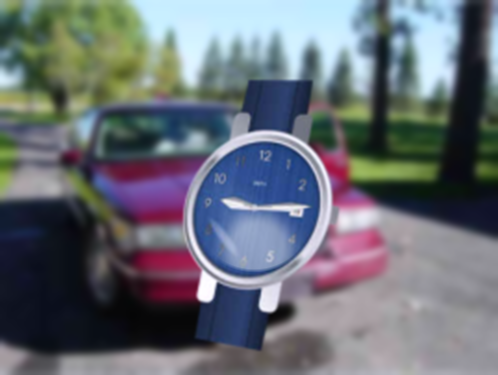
9:14
